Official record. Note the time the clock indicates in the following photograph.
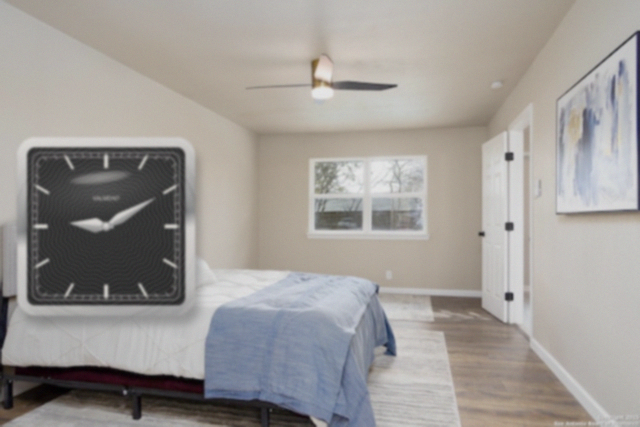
9:10
